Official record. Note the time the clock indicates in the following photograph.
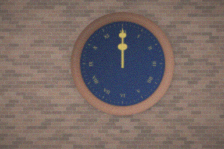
12:00
